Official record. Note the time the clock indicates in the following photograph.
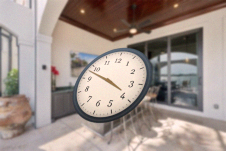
3:48
